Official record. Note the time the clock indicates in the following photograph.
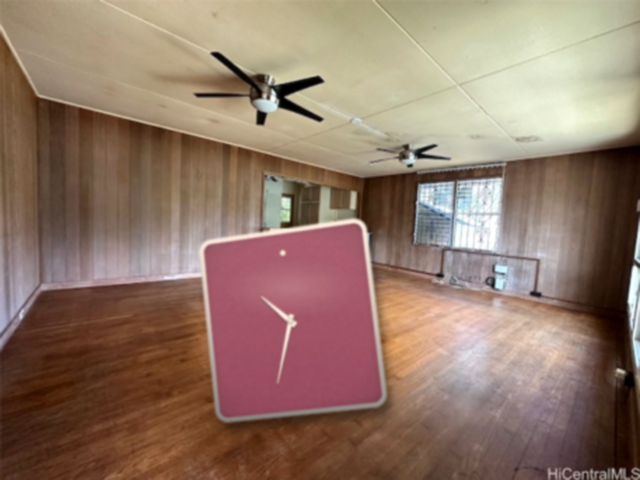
10:33
